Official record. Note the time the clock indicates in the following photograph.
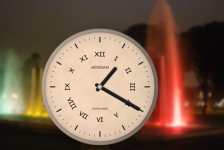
1:20
